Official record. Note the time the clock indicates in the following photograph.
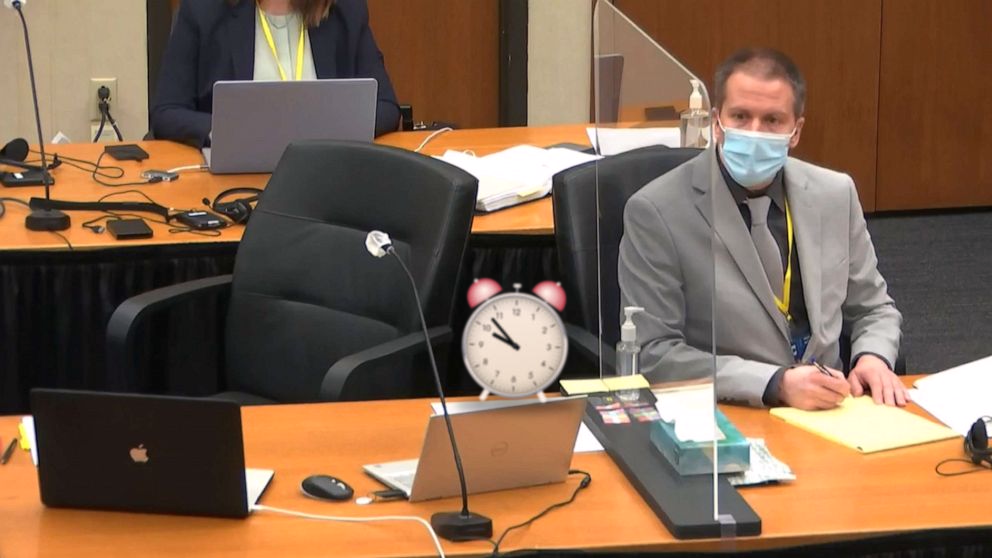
9:53
